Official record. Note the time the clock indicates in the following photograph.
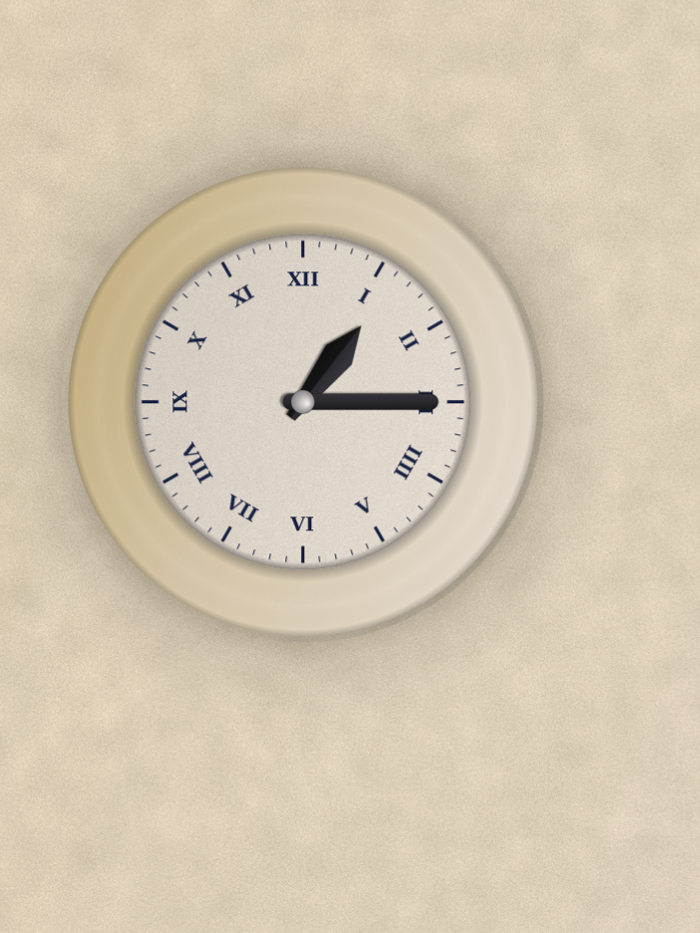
1:15
